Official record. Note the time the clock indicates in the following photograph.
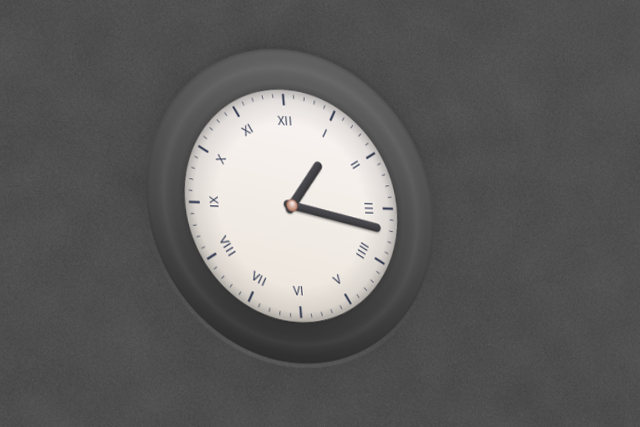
1:17
